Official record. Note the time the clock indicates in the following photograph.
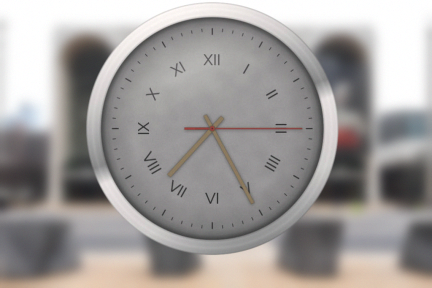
7:25:15
